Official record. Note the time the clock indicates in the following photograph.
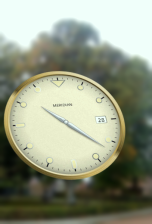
10:22
